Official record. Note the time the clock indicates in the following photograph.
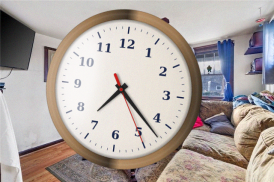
7:22:25
